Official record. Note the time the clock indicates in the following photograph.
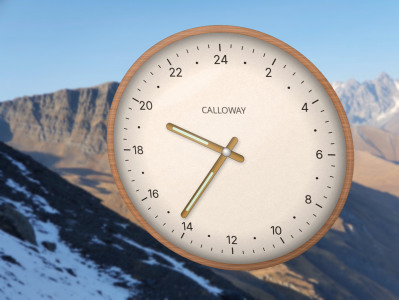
19:36
